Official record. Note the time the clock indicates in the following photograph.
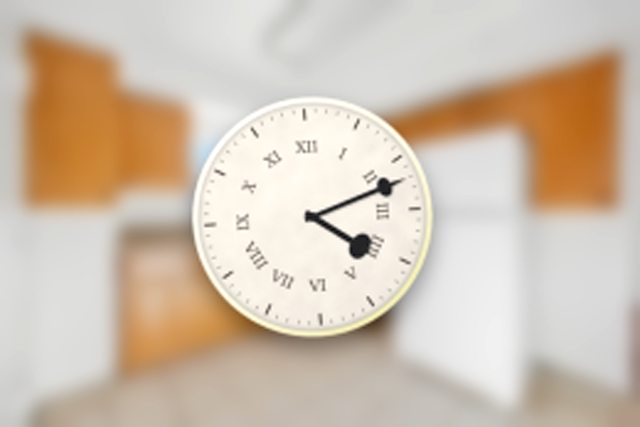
4:12
